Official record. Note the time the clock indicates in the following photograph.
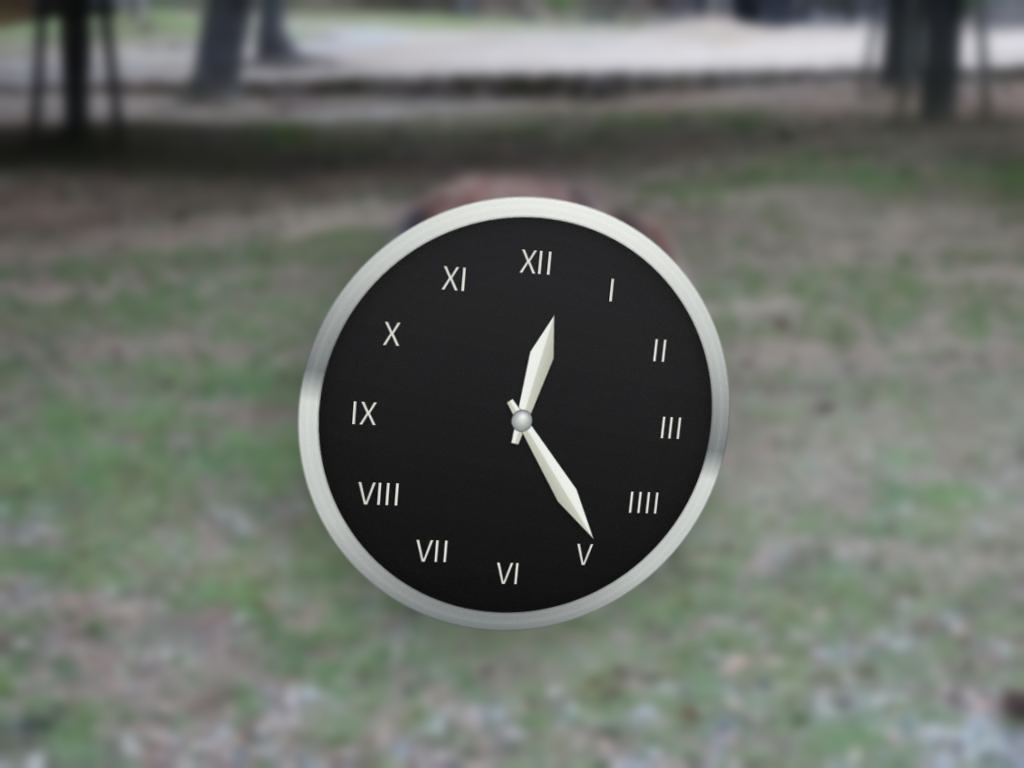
12:24
